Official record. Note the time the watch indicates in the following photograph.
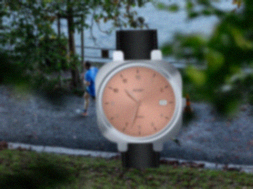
10:33
